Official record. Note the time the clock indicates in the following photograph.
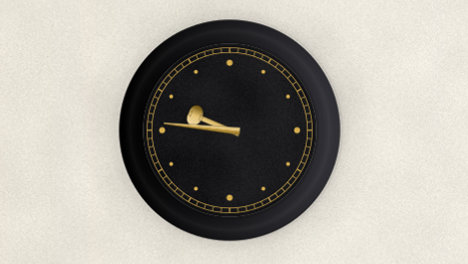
9:46
